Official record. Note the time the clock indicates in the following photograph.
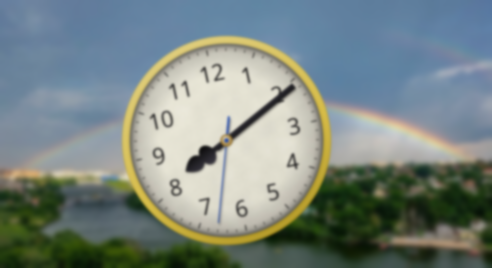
8:10:33
